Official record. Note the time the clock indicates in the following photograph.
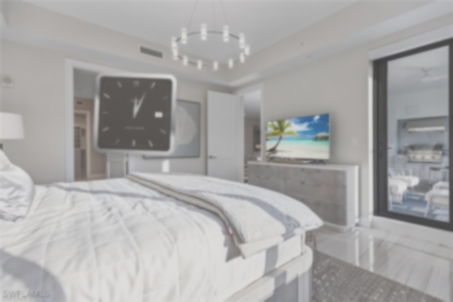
12:04
